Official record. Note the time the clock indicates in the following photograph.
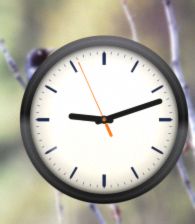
9:11:56
